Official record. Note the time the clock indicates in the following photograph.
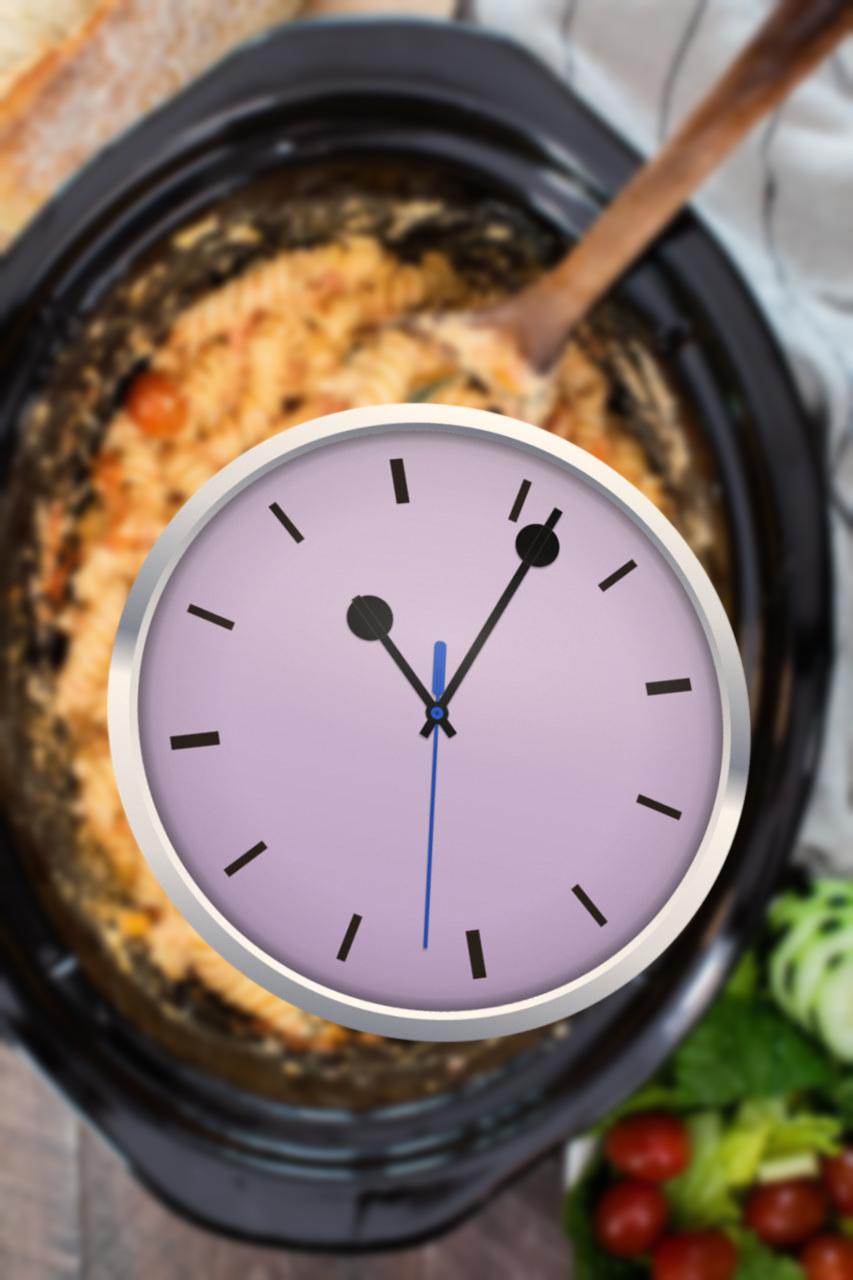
11:06:32
